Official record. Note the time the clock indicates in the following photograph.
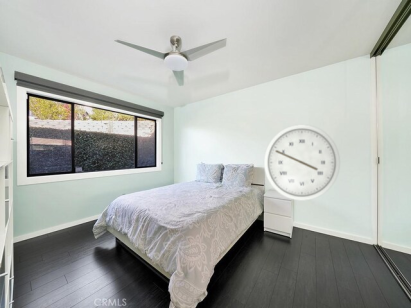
3:49
